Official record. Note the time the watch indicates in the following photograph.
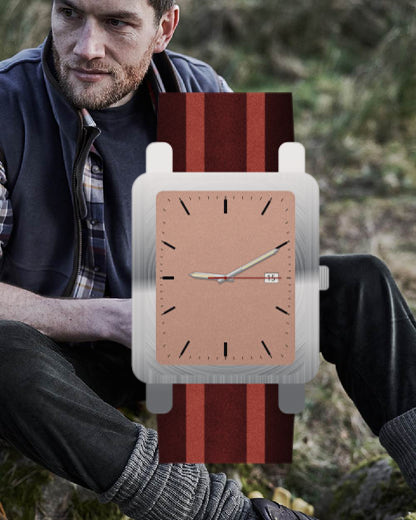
9:10:15
